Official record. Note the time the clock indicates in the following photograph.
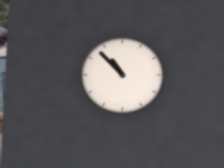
10:53
